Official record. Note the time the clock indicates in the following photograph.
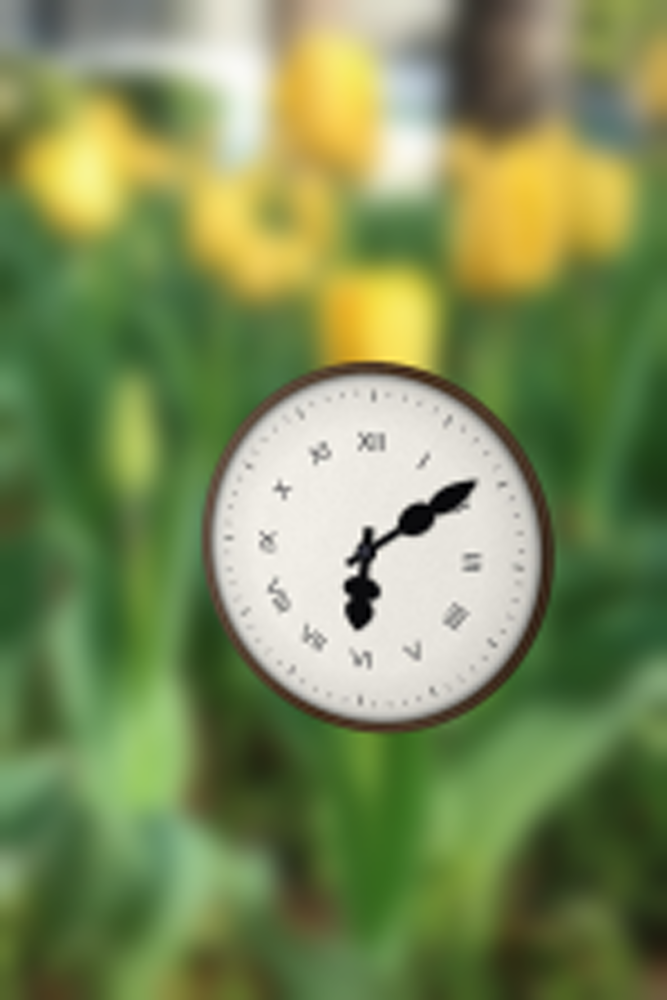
6:09
